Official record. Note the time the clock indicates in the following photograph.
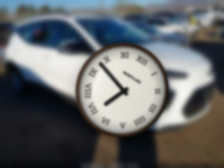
6:48
